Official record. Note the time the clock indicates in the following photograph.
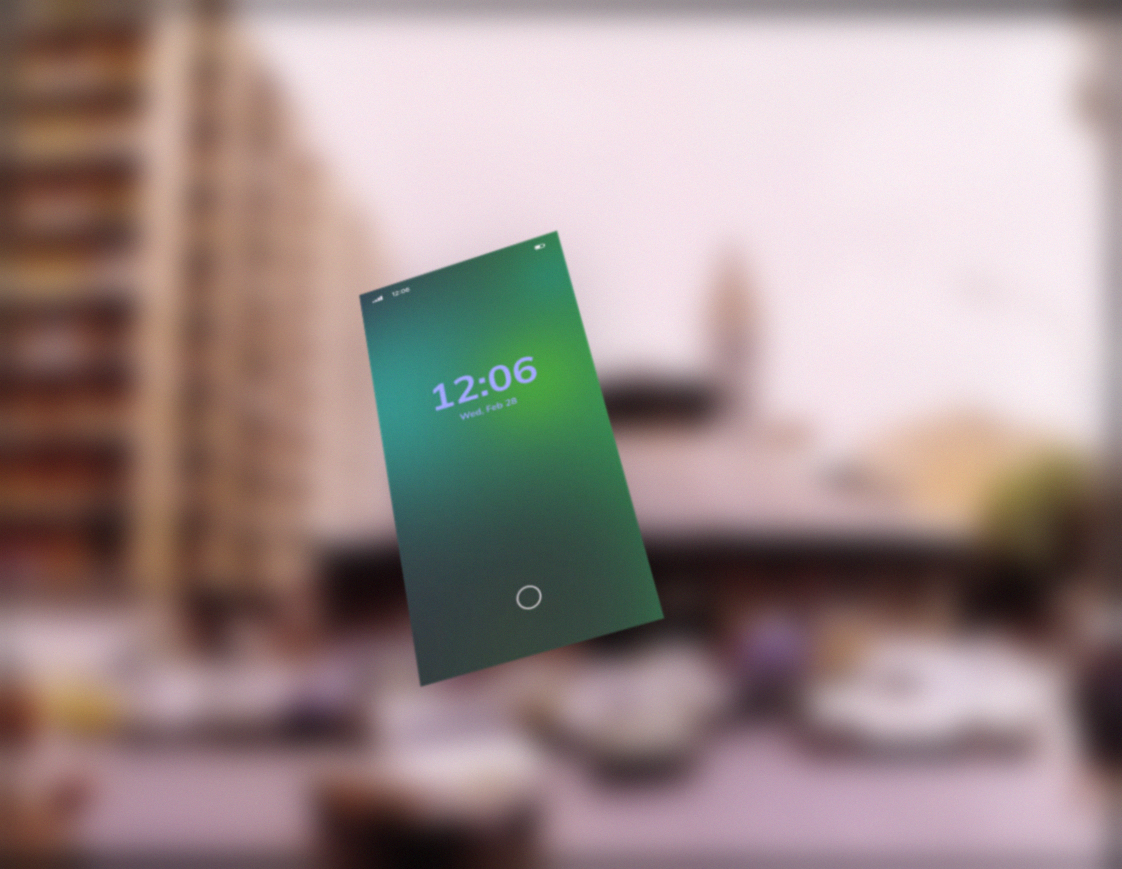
12:06
